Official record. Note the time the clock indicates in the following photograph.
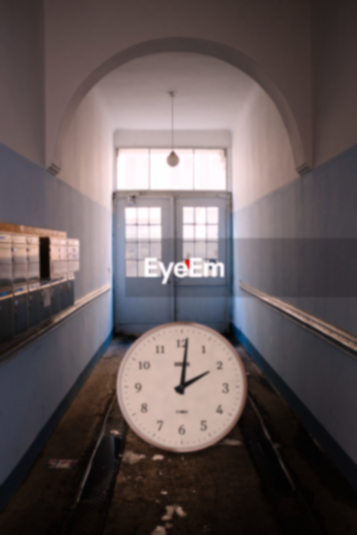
2:01
